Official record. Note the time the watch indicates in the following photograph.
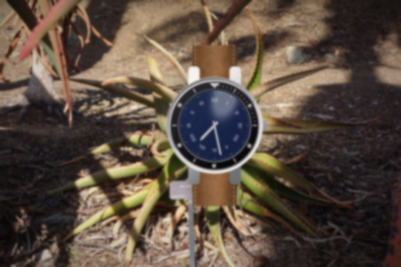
7:28
